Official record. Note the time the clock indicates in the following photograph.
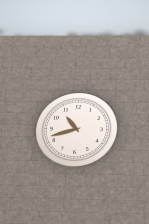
10:42
